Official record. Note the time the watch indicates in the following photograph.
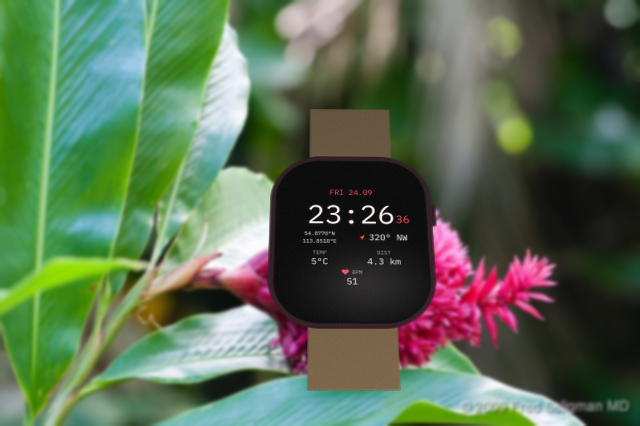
23:26:36
